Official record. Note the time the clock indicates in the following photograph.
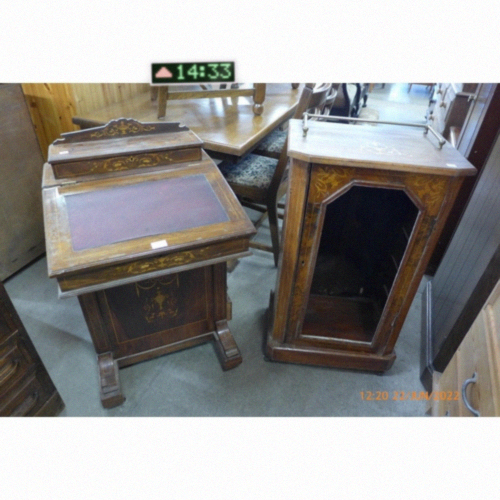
14:33
